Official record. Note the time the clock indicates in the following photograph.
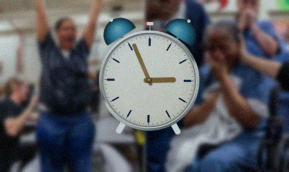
2:56
